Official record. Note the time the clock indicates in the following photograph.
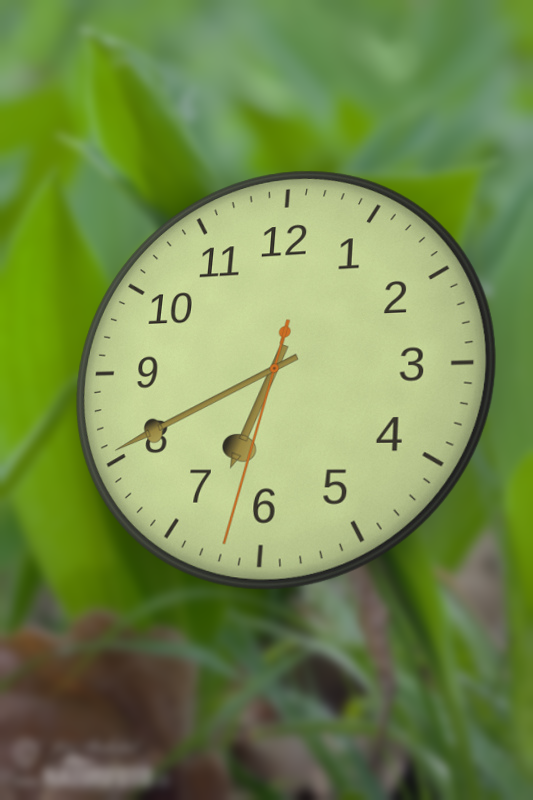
6:40:32
